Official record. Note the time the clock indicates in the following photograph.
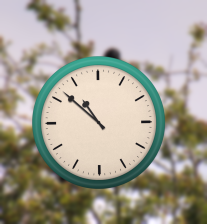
10:52
